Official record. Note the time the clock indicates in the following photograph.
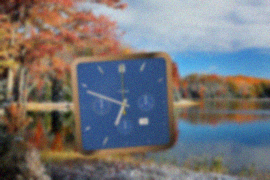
6:49
